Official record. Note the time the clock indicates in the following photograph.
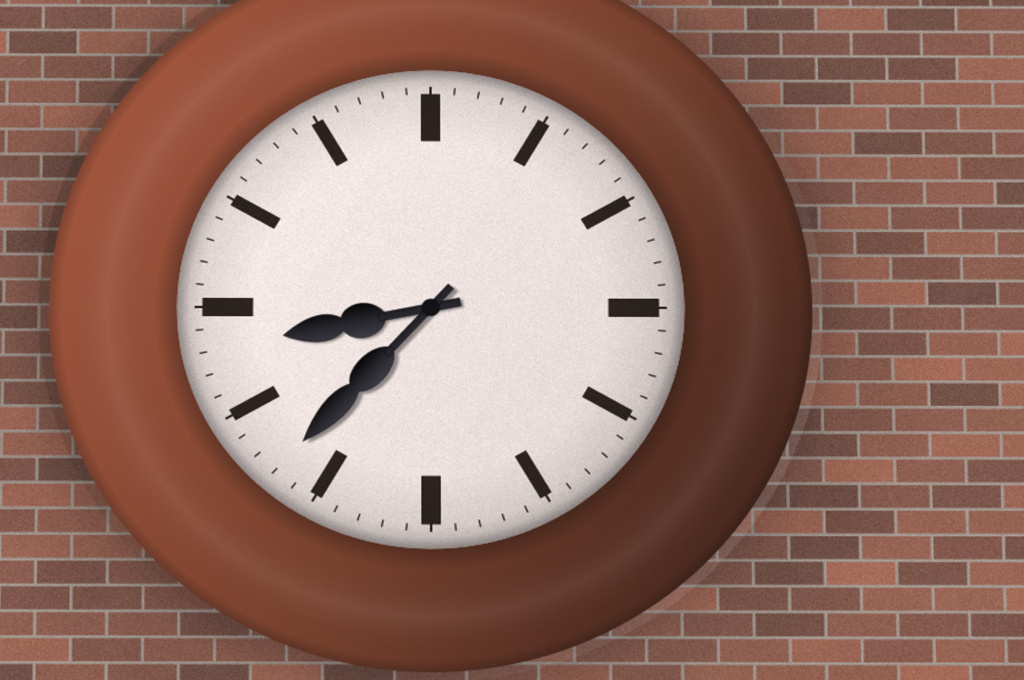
8:37
